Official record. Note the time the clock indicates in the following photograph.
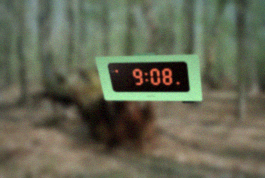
9:08
